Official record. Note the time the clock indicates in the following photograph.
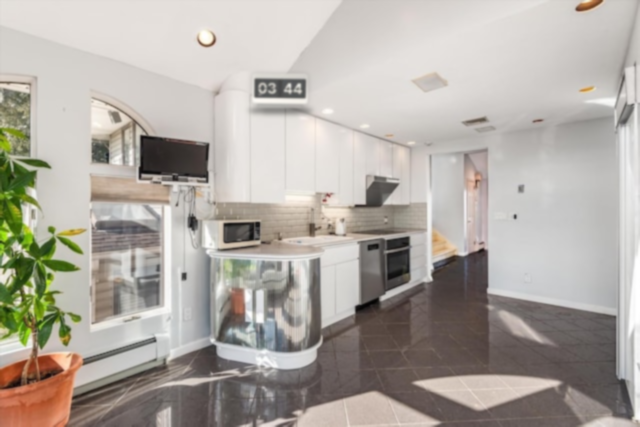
3:44
